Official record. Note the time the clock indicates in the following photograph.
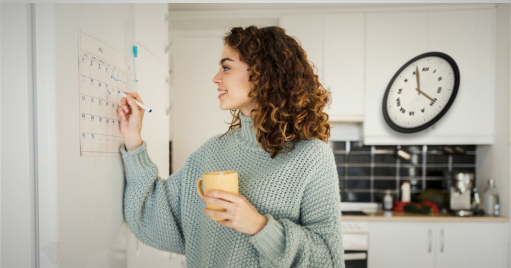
3:56
